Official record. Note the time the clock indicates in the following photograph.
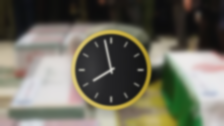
7:58
